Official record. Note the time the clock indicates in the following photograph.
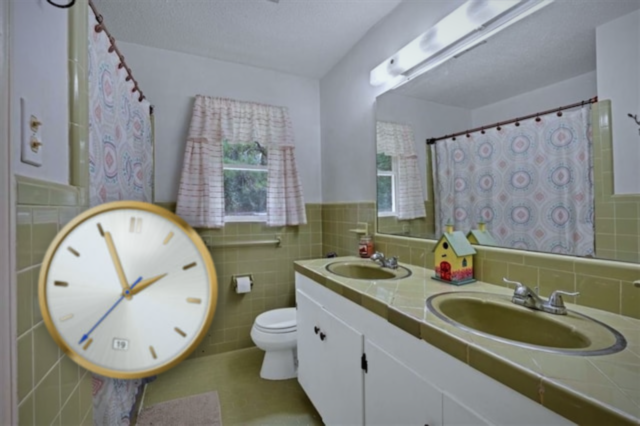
1:55:36
